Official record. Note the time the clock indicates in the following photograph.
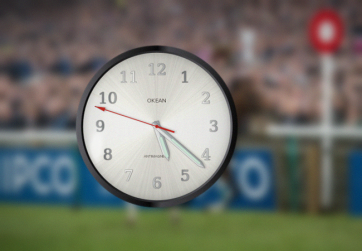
5:21:48
